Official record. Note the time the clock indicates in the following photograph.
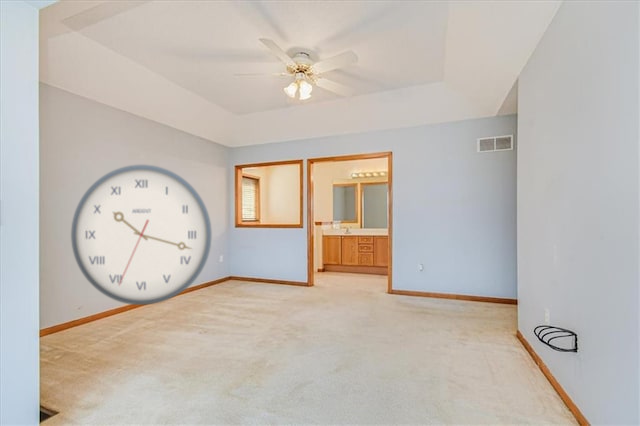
10:17:34
